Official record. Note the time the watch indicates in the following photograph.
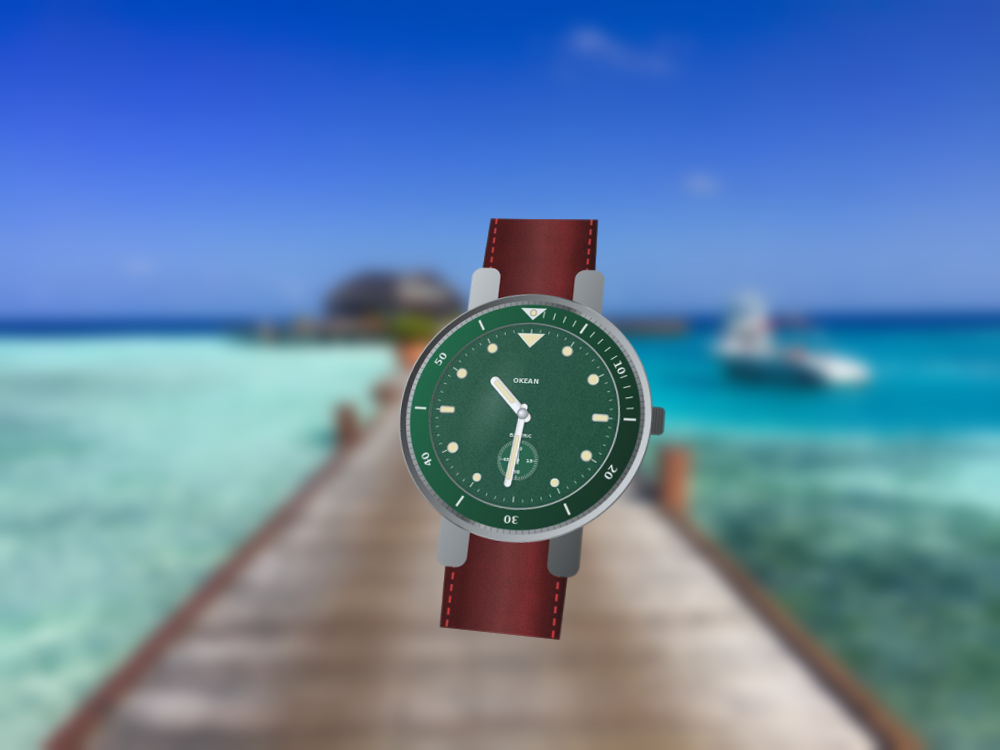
10:31
